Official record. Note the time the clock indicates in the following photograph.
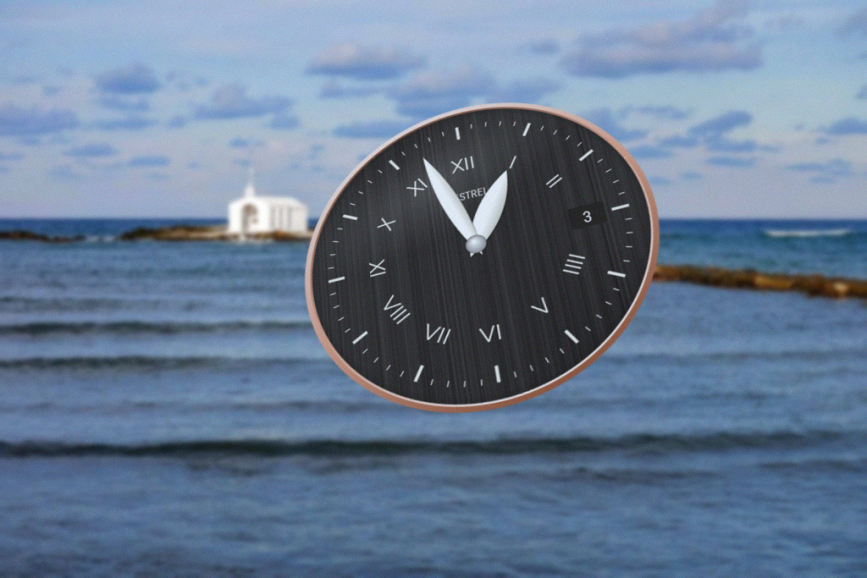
12:57
